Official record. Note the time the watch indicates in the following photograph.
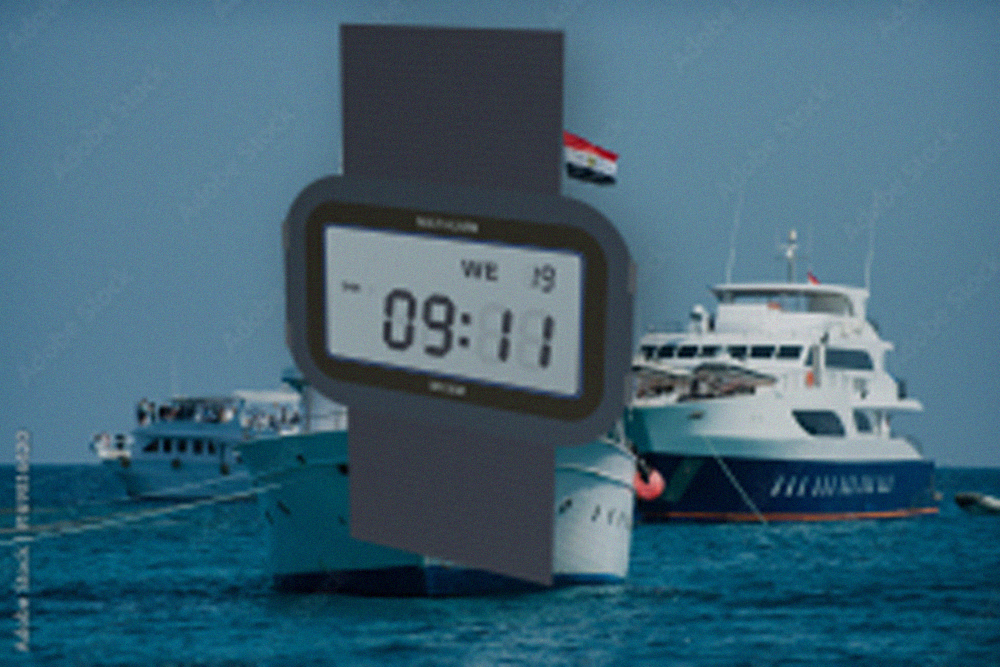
9:11
